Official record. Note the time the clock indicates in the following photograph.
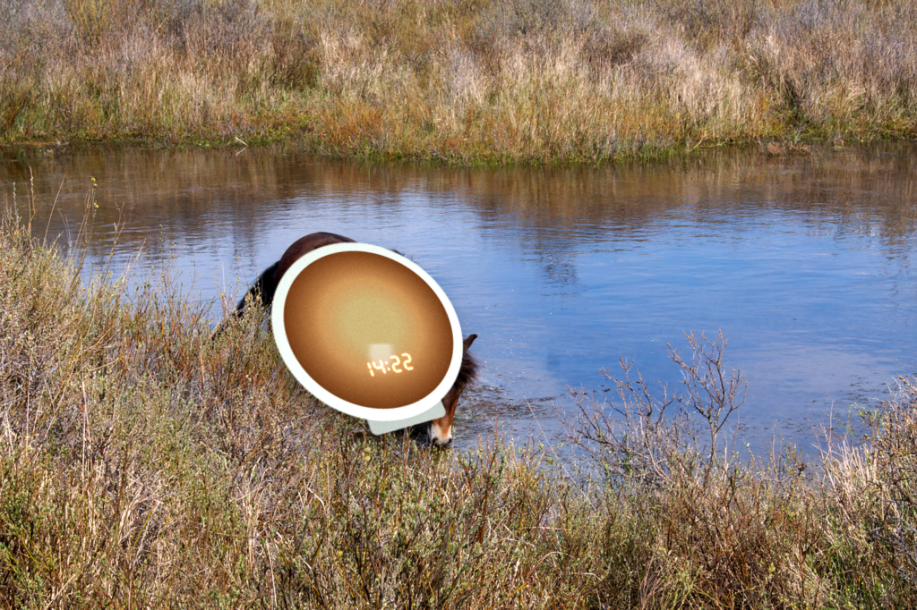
14:22
